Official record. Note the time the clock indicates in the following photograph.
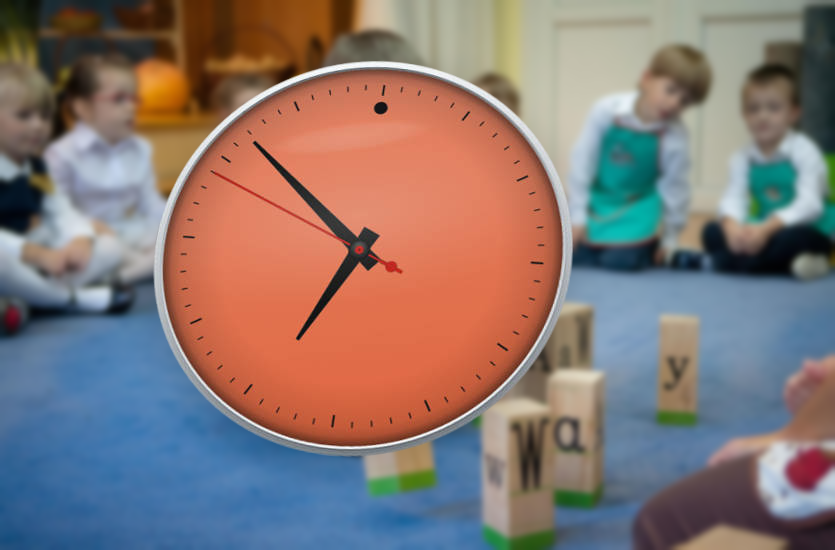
6:51:49
